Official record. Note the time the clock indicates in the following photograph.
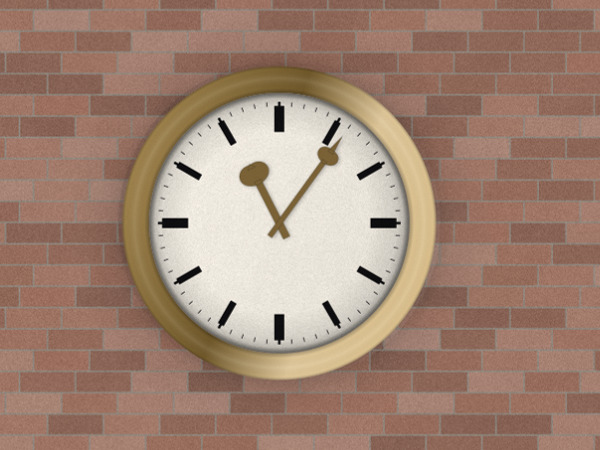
11:06
